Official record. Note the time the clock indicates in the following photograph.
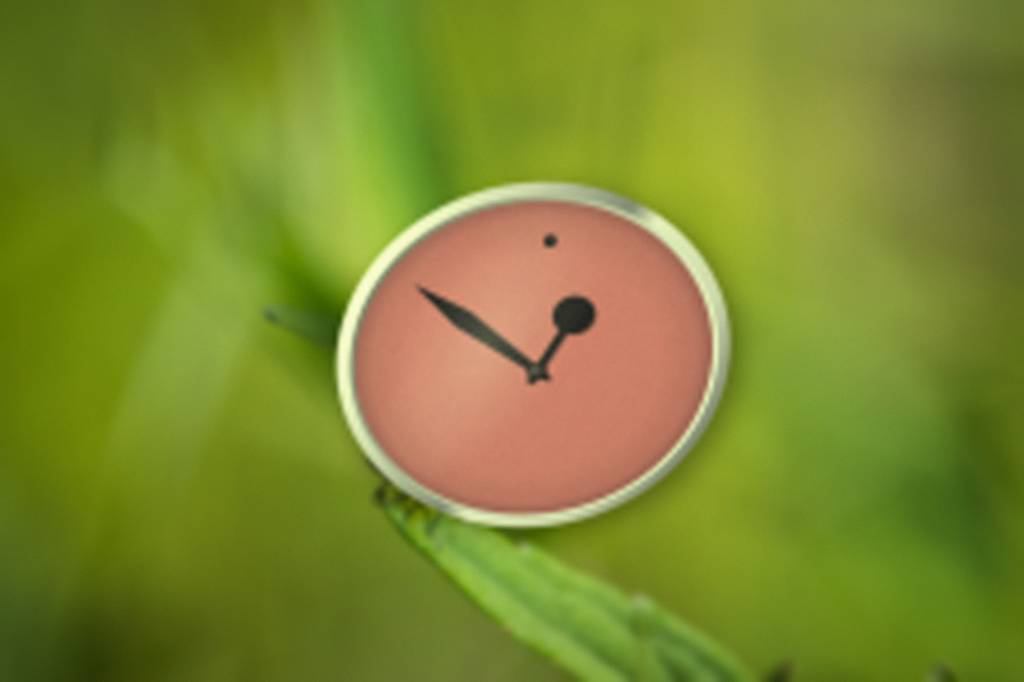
12:51
